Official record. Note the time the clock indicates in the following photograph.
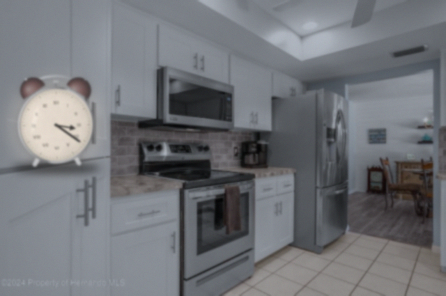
3:21
